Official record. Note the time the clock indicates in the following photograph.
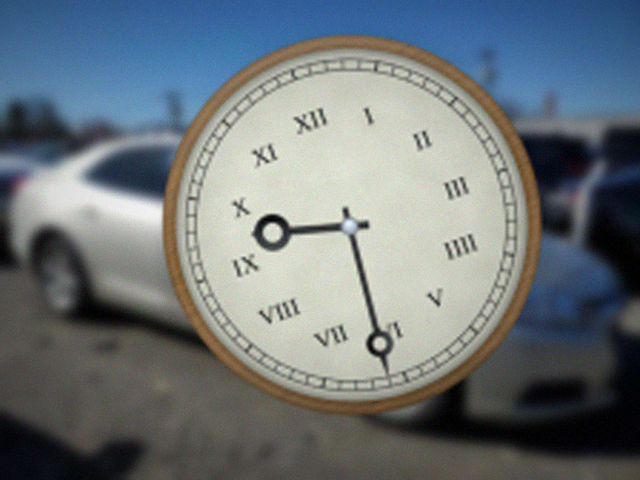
9:31
